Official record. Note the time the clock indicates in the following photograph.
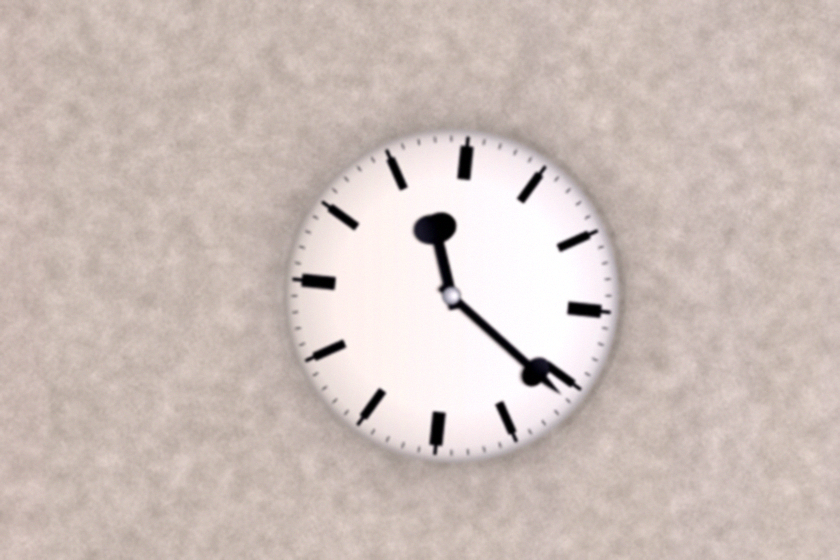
11:21
